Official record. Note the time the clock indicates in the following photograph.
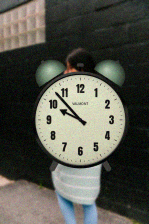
9:53
